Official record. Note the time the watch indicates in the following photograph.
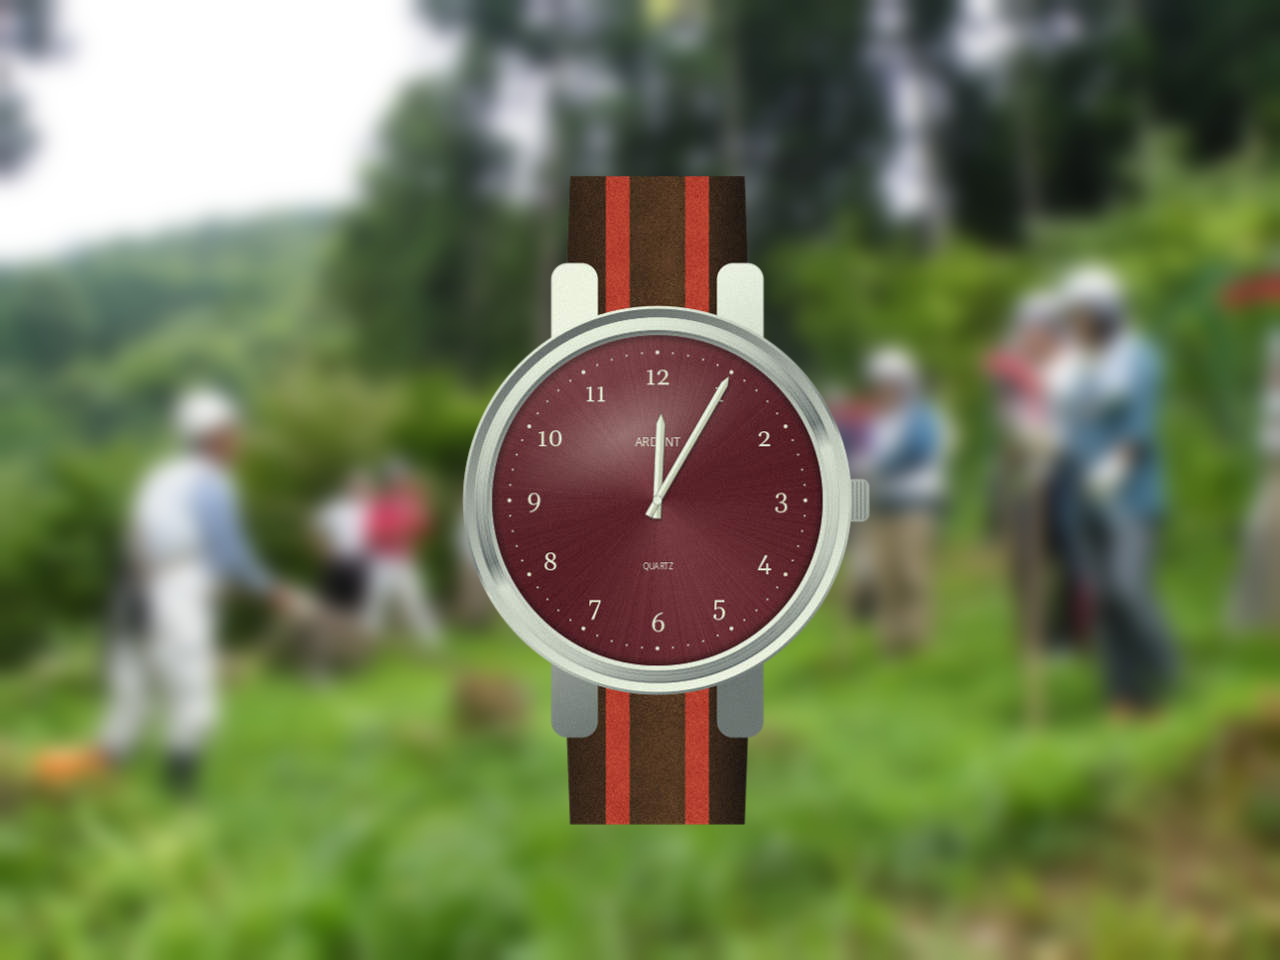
12:05
